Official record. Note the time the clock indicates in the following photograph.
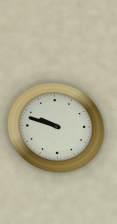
9:48
